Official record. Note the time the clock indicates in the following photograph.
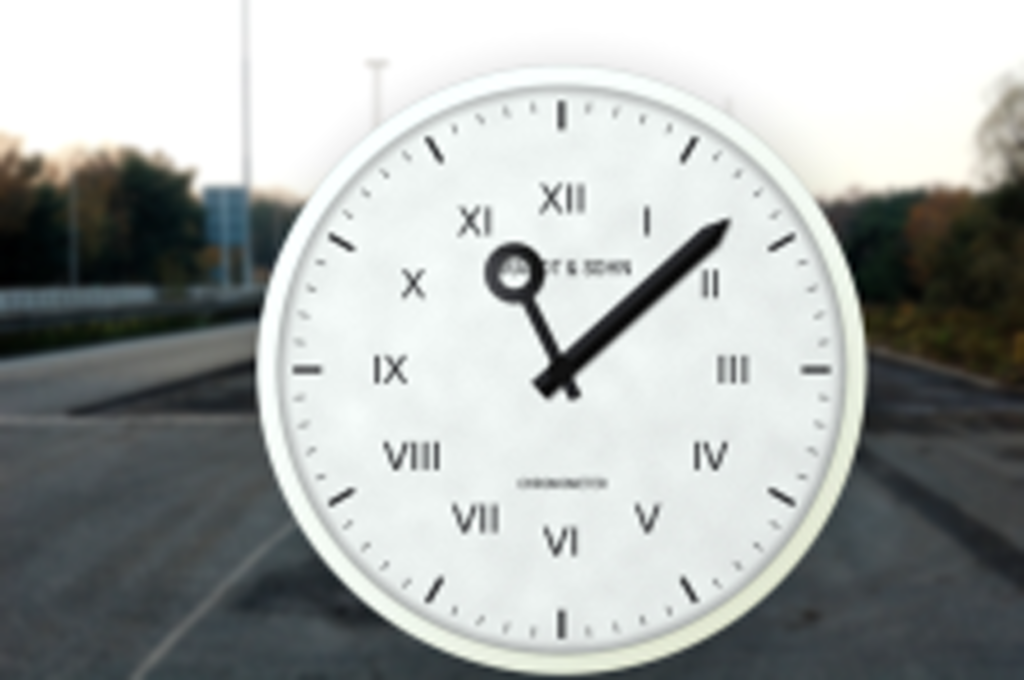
11:08
